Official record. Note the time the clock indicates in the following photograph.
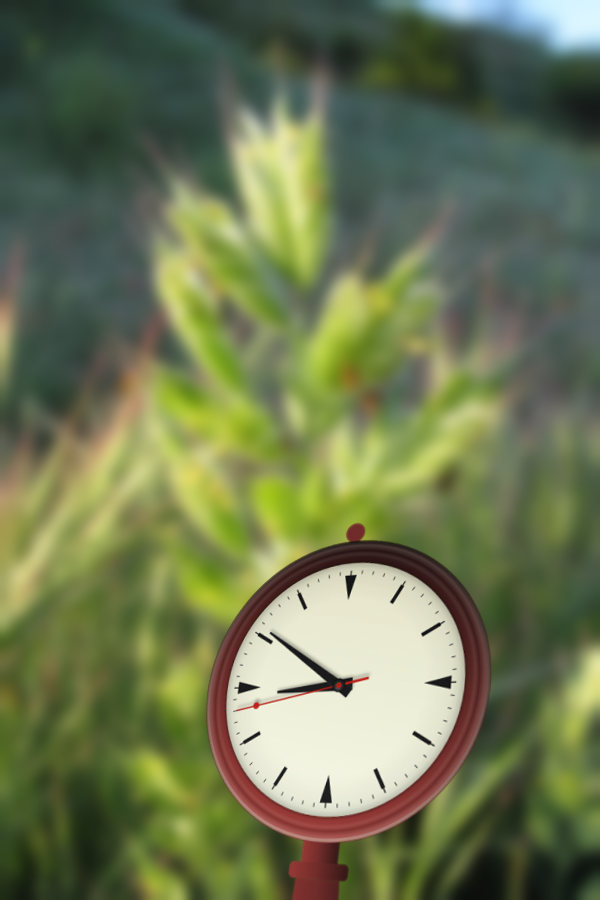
8:50:43
